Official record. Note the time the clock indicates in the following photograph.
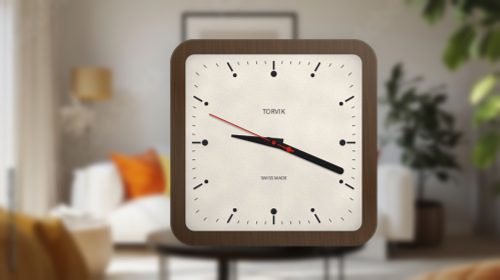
9:18:49
